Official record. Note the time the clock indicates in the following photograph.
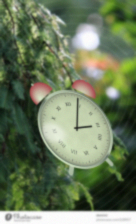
3:04
